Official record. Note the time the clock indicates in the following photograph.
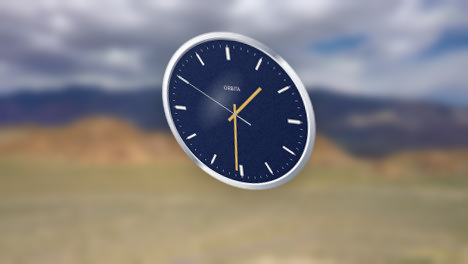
1:30:50
